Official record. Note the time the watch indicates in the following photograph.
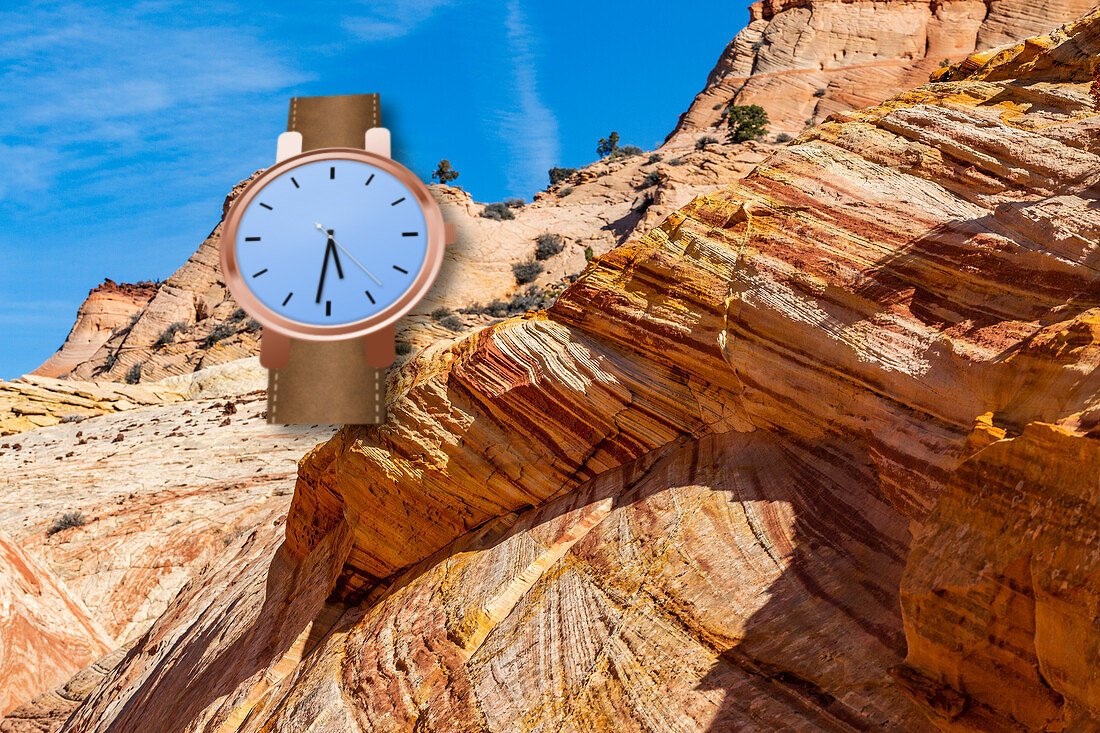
5:31:23
